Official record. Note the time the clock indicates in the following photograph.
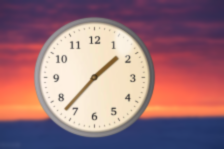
1:37
